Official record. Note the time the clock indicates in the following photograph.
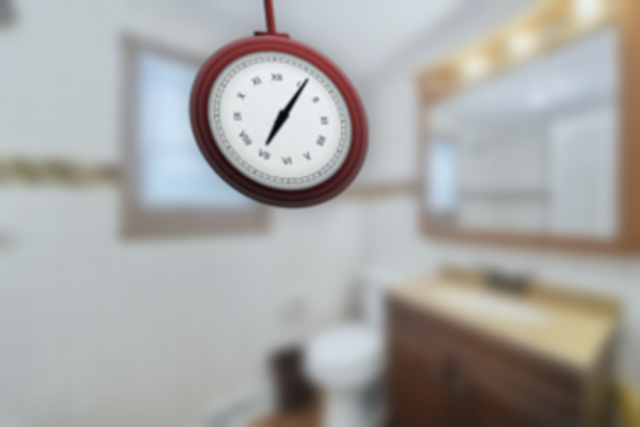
7:06
